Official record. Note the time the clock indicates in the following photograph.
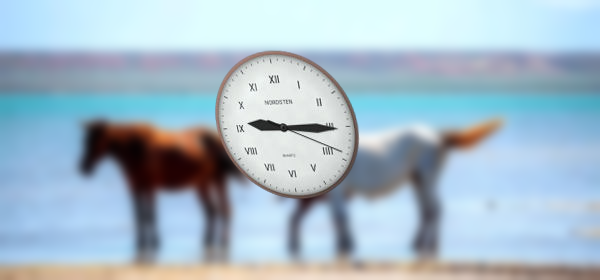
9:15:19
